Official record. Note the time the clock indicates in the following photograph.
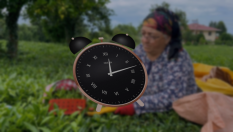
12:13
